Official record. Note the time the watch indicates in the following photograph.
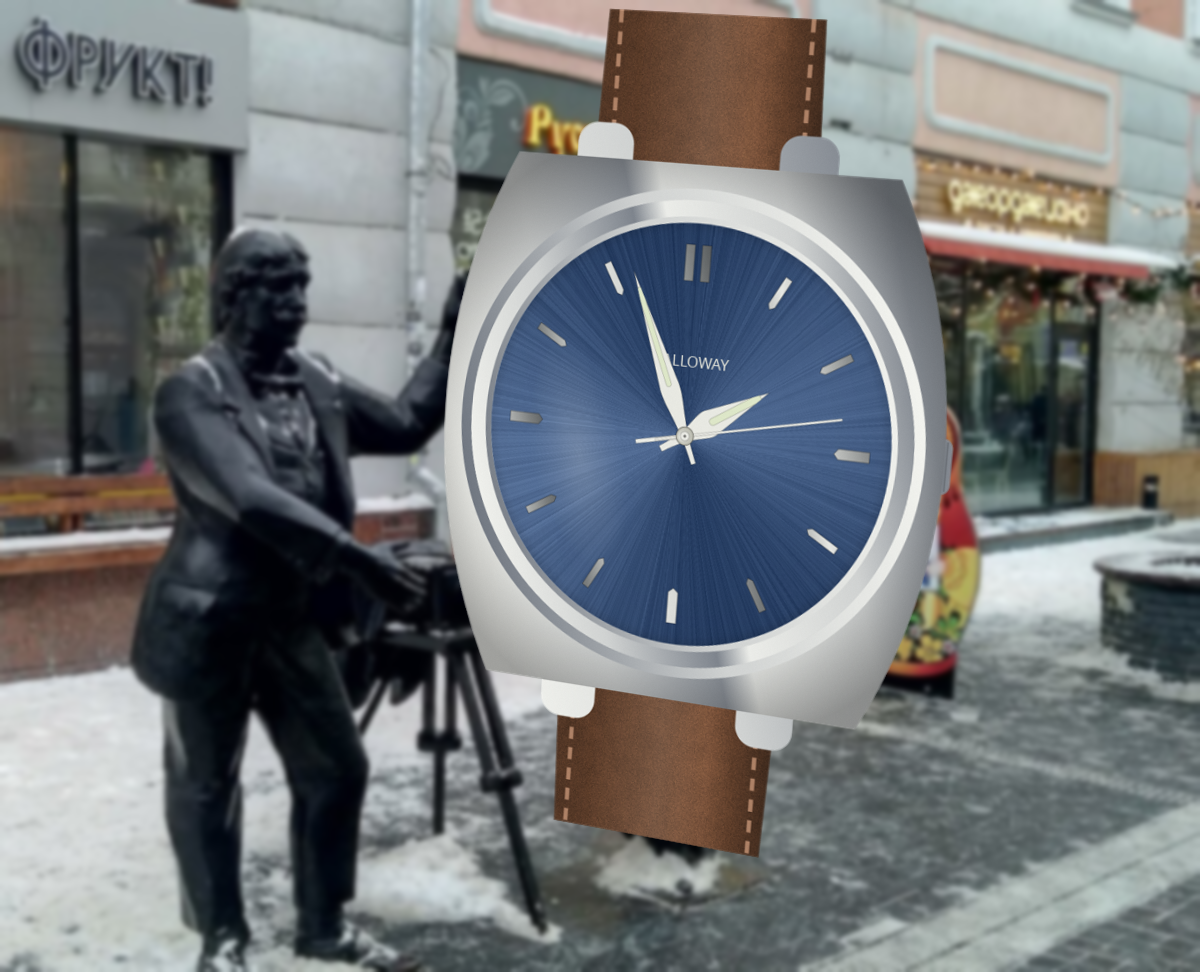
1:56:13
